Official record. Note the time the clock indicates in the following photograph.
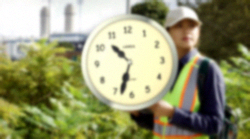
10:33
